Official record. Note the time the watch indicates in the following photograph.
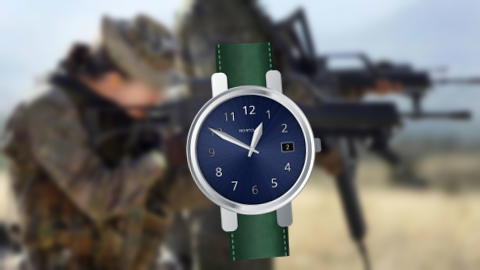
12:50
